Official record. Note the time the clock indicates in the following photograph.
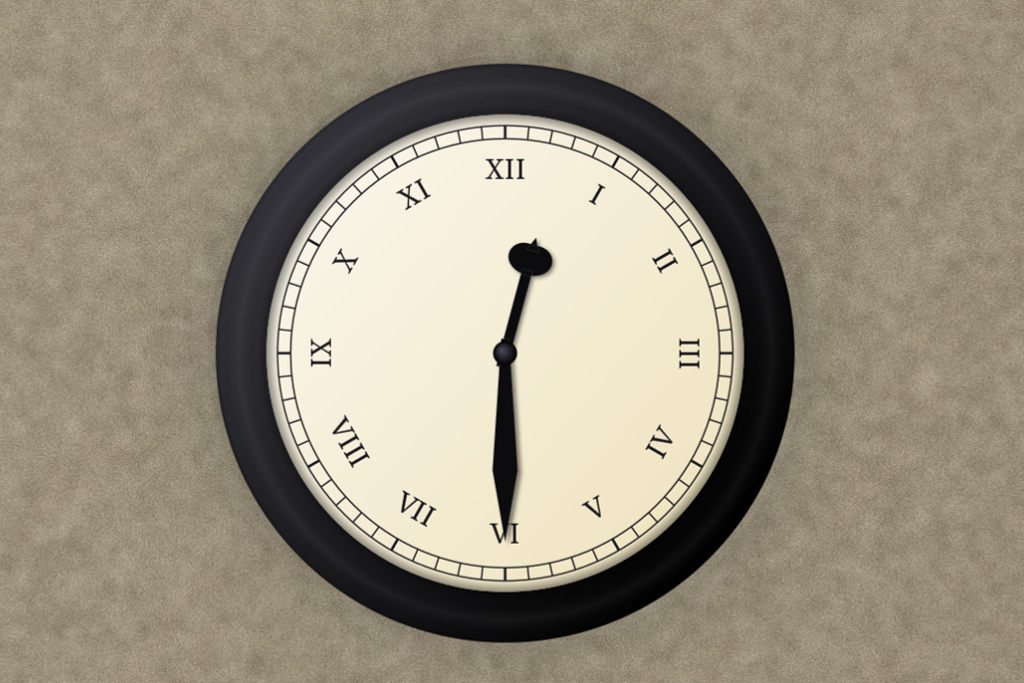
12:30
